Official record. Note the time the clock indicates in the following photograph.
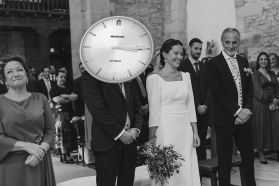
3:15
